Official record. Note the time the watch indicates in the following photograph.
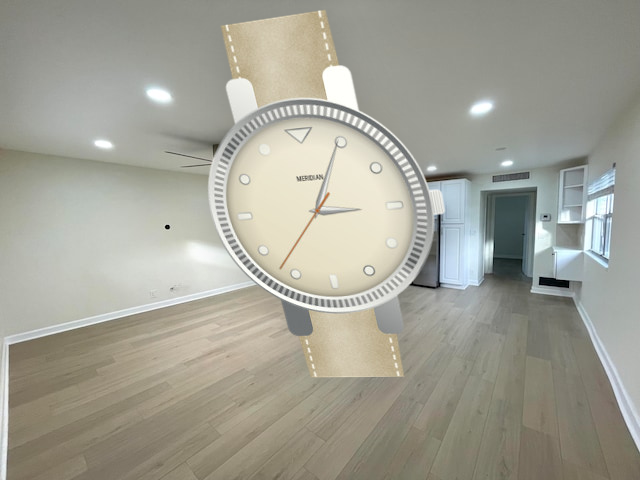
3:04:37
